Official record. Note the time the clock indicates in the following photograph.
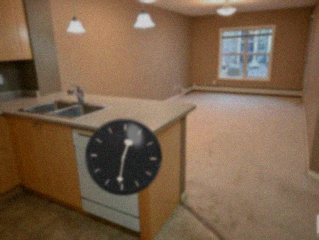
12:31
